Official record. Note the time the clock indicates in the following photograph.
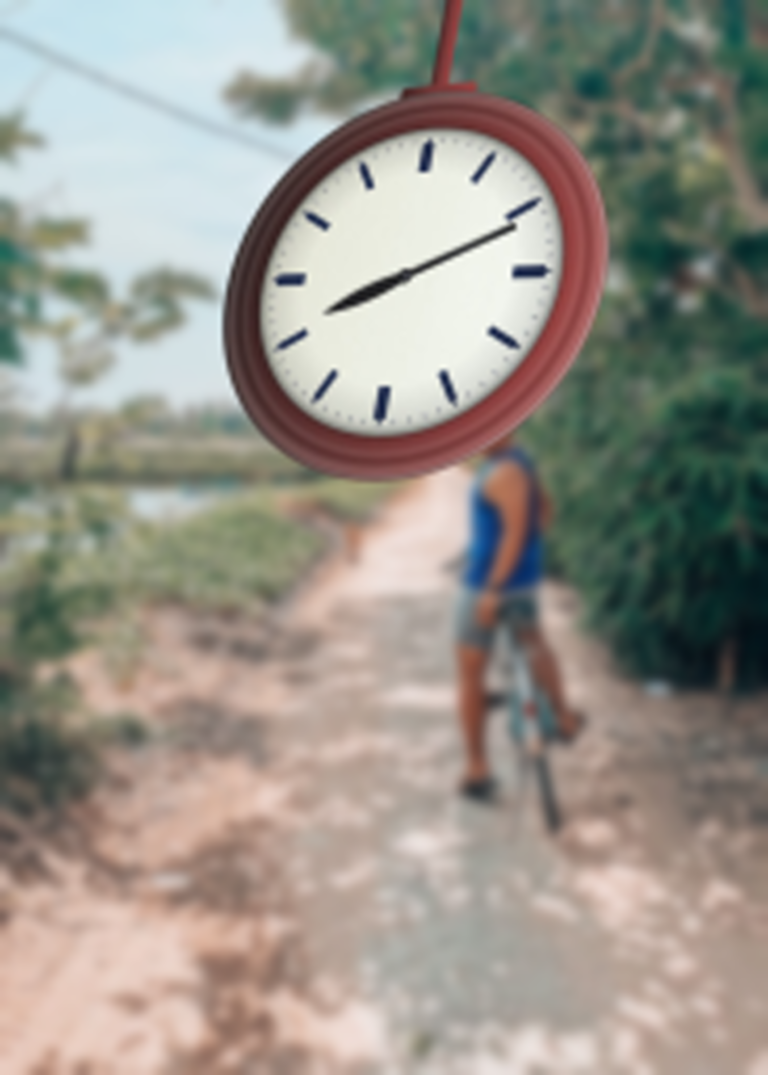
8:11
